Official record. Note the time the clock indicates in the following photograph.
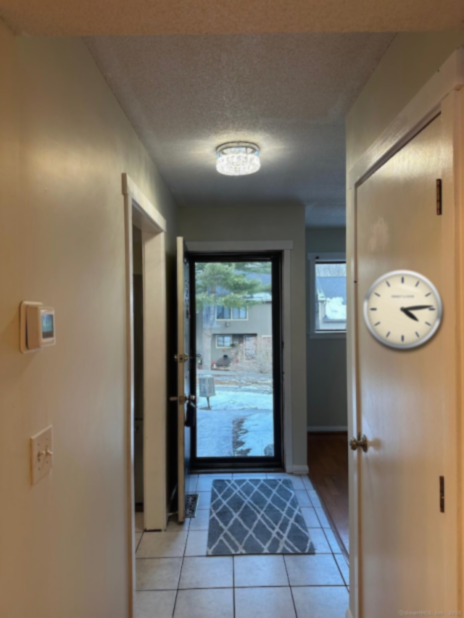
4:14
